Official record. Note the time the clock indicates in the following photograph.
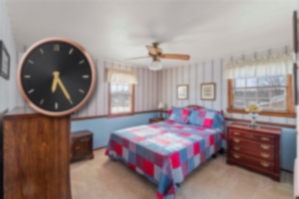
6:25
